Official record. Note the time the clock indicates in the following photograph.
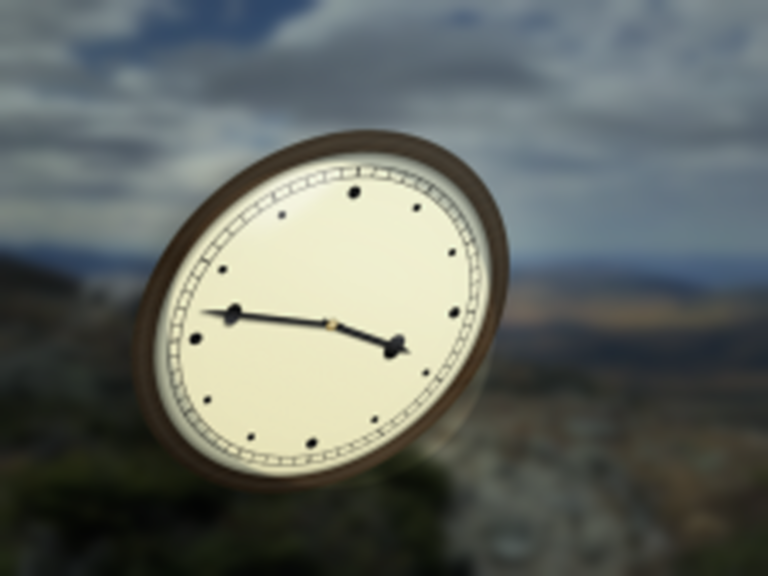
3:47
